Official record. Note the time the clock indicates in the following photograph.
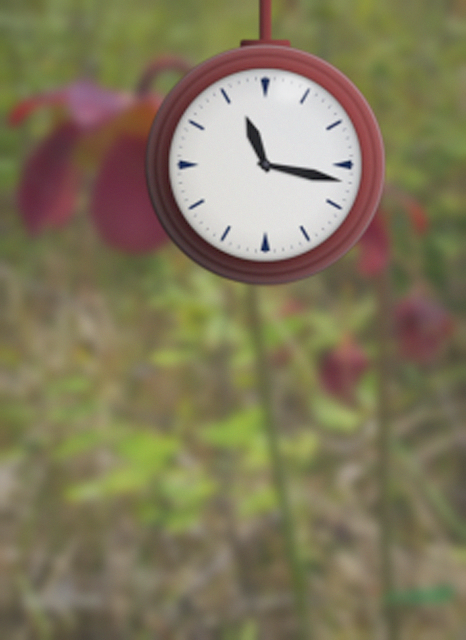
11:17
